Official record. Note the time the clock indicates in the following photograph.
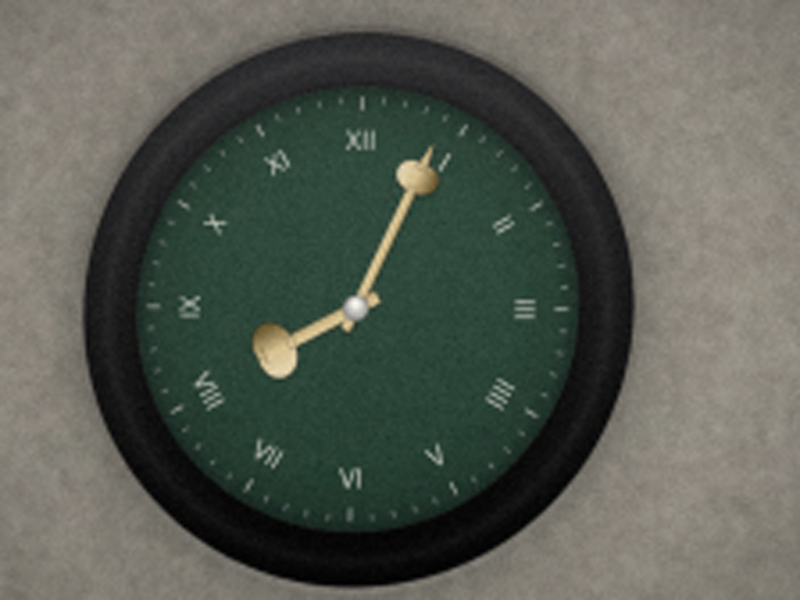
8:04
